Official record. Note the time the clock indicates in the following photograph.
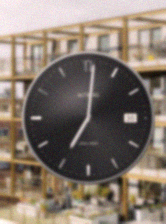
7:01
